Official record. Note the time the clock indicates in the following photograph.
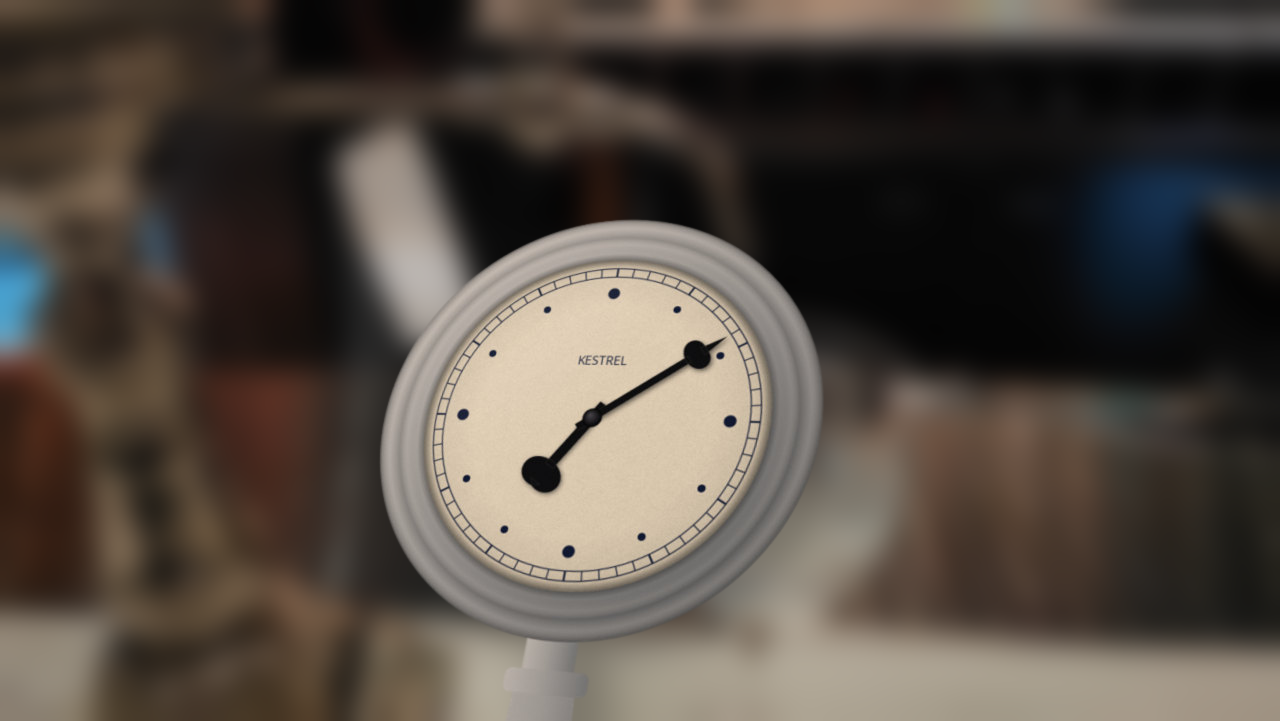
7:09
